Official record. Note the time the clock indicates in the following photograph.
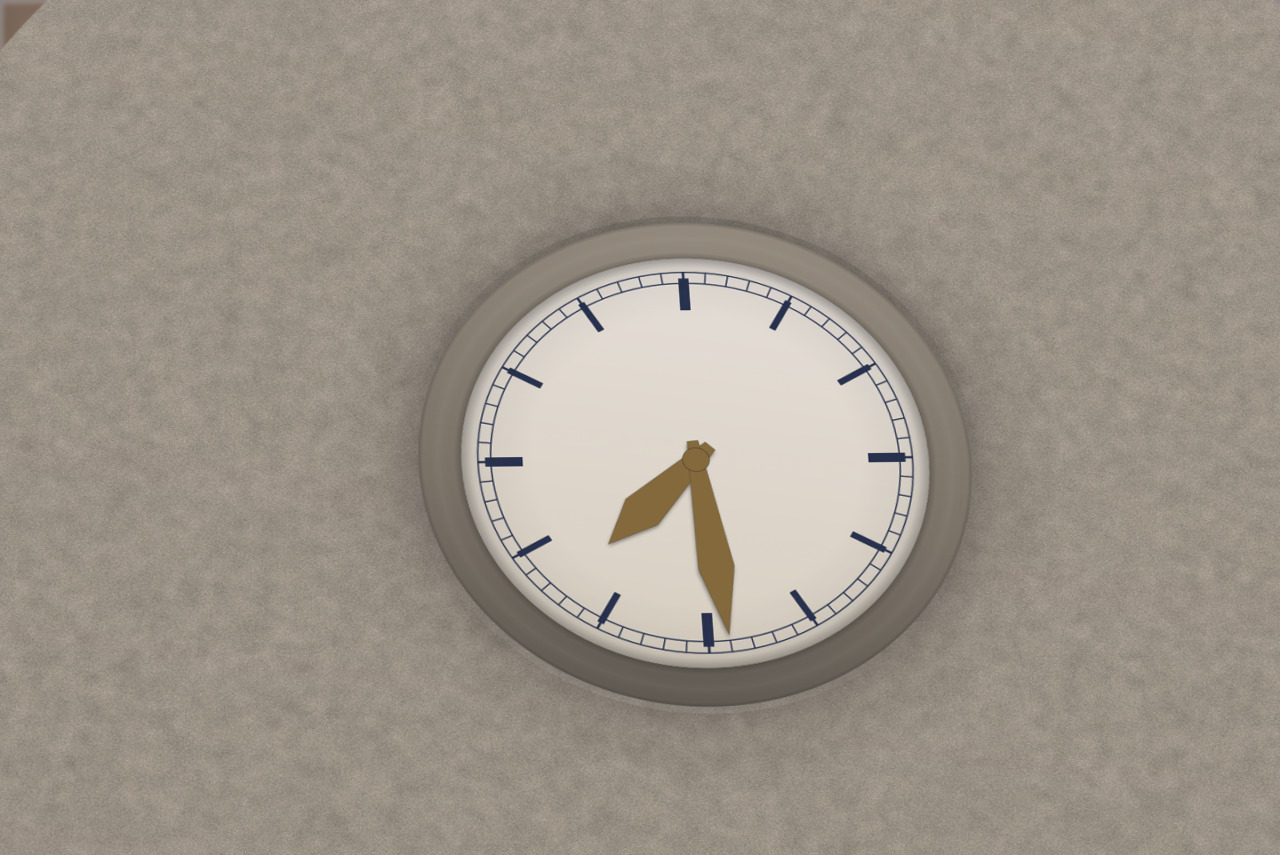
7:29
